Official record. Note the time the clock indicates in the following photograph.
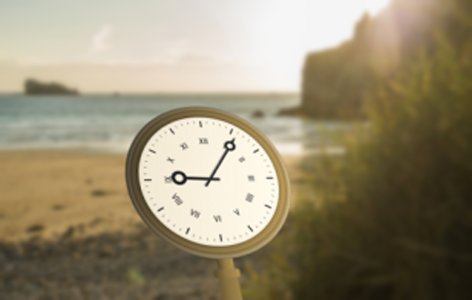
9:06
